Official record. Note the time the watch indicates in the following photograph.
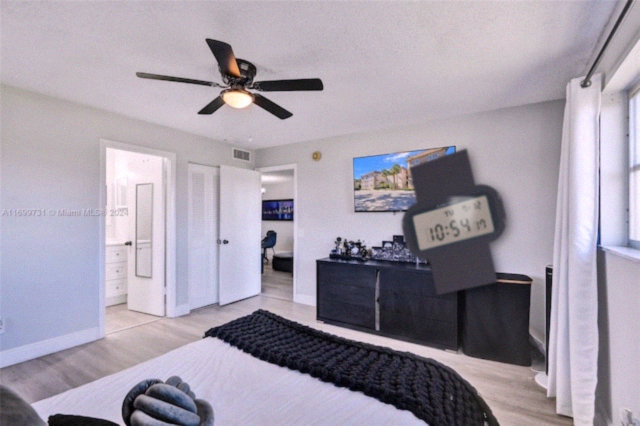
10:54
